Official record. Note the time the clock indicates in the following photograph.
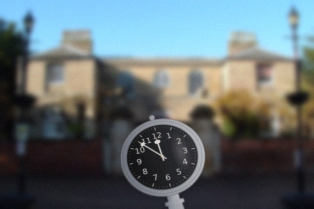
11:53
